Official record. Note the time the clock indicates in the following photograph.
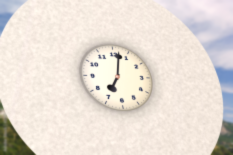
7:02
